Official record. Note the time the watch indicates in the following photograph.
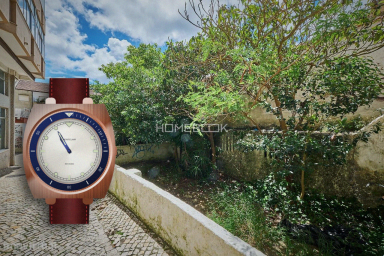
10:55
